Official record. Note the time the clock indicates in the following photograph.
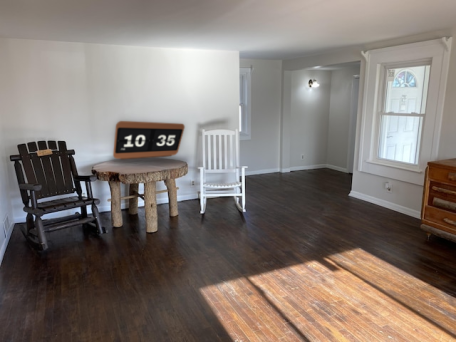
10:35
